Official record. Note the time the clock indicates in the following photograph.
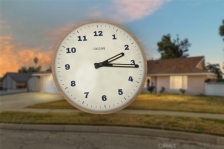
2:16
